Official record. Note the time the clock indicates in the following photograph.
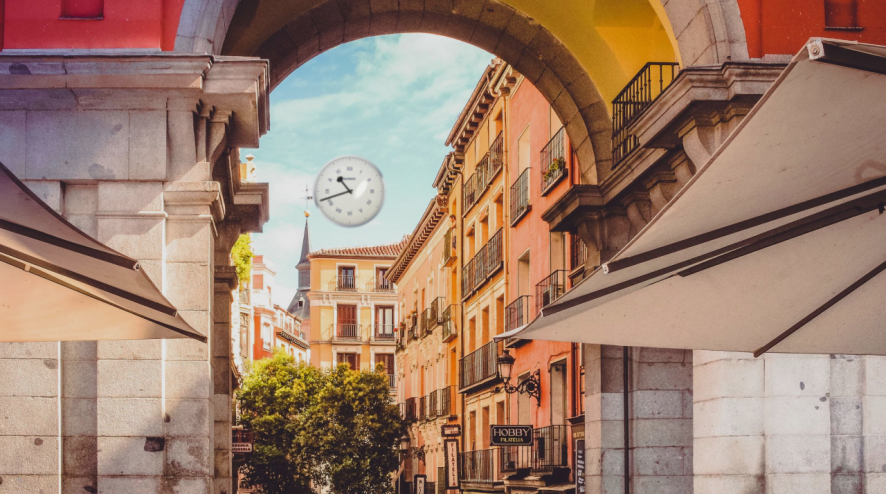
10:42
